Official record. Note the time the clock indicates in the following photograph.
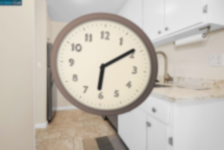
6:09
